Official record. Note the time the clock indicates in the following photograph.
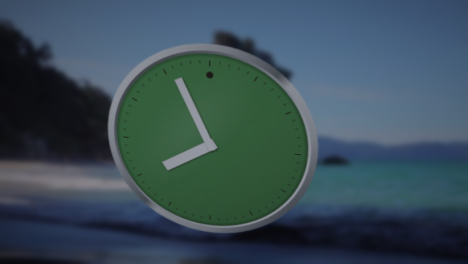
7:56
